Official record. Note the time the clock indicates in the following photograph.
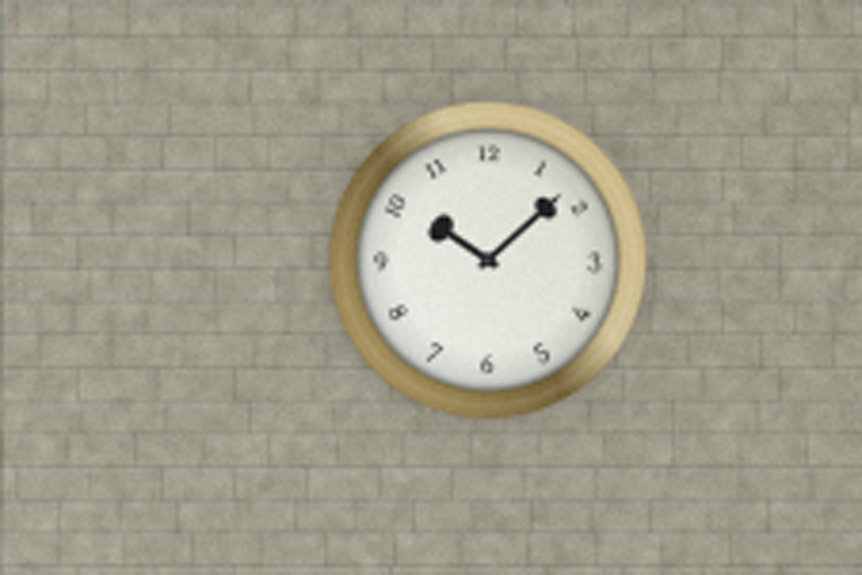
10:08
